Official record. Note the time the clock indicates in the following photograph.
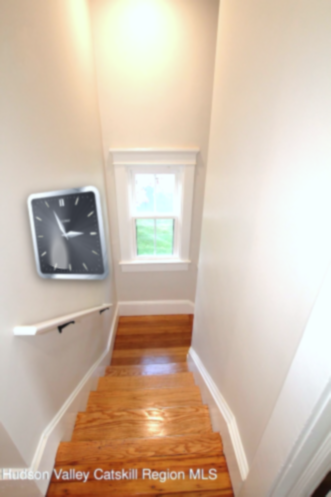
2:56
